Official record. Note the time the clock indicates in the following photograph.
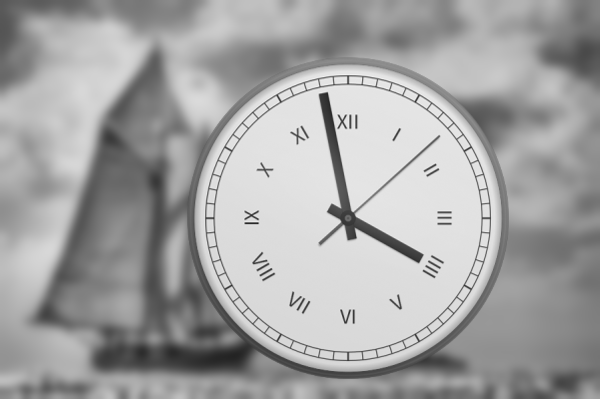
3:58:08
